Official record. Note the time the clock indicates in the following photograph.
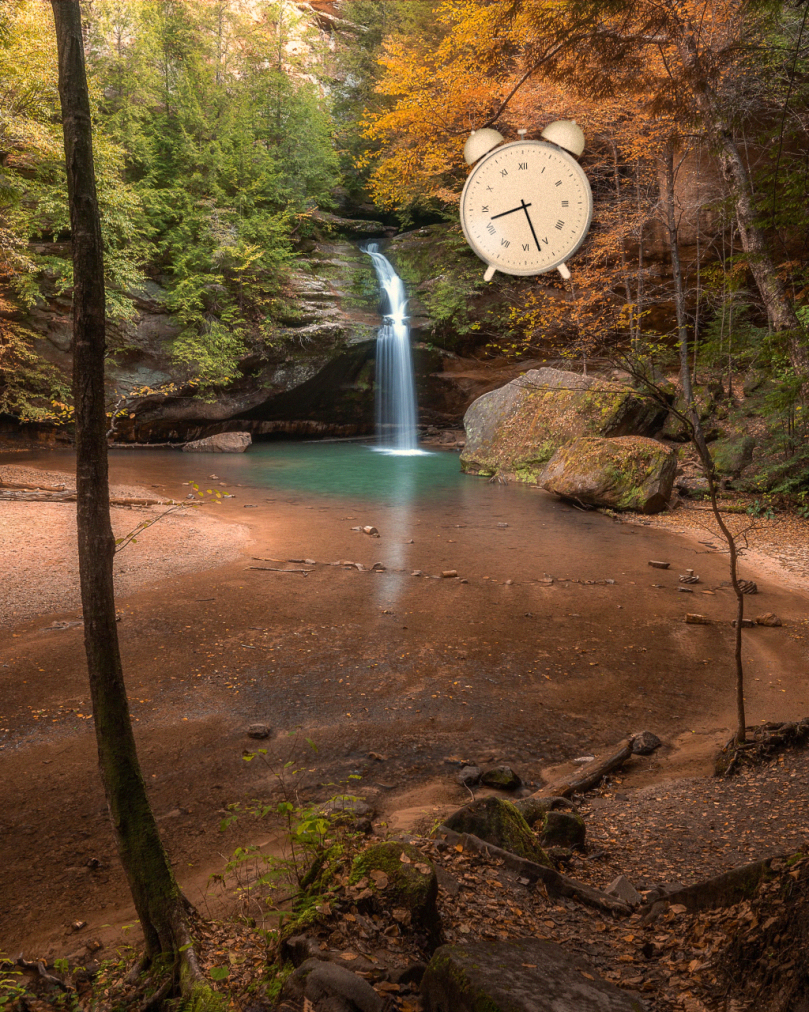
8:27
